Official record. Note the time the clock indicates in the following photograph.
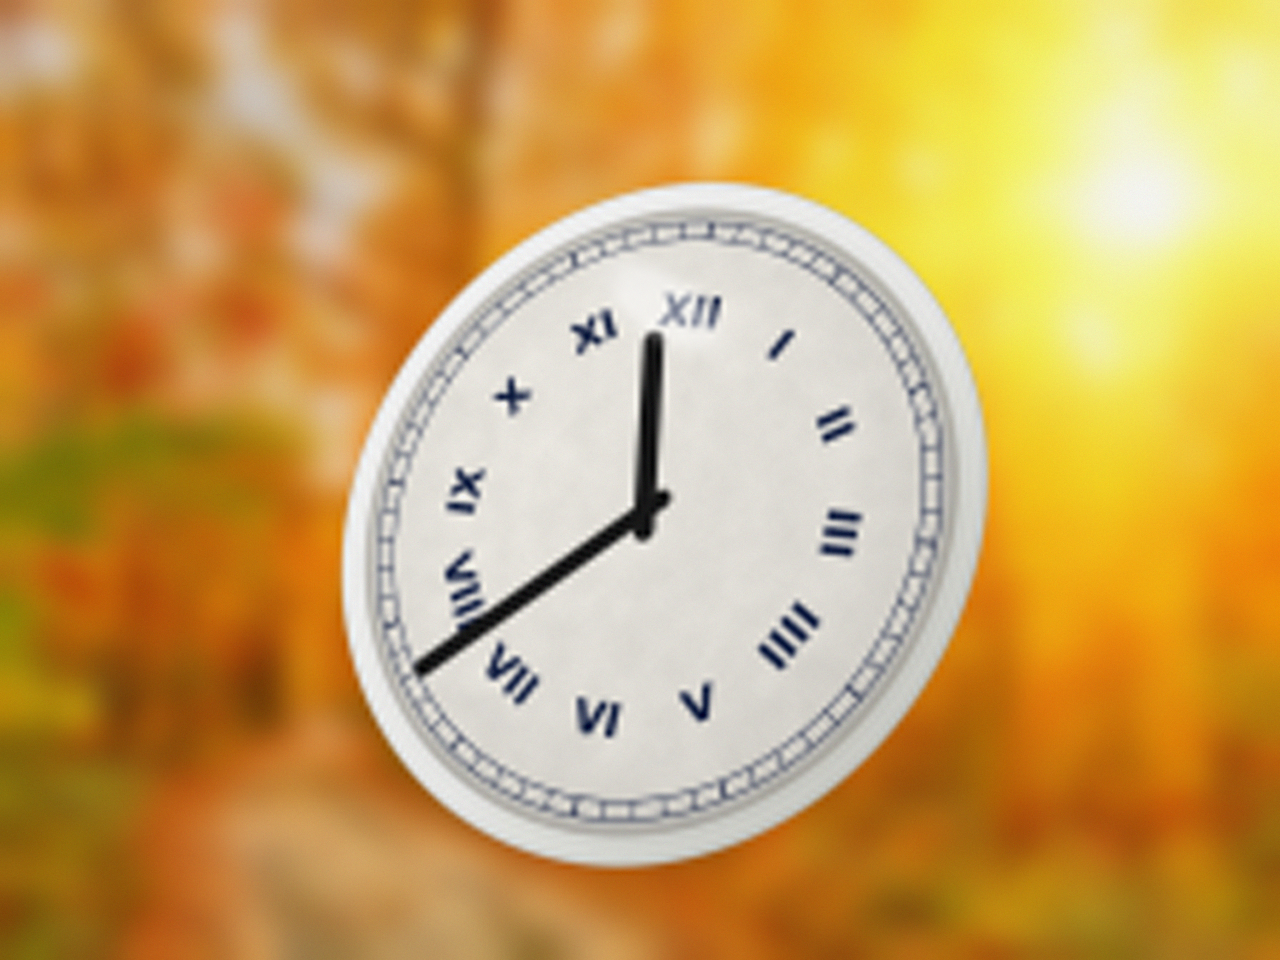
11:38
